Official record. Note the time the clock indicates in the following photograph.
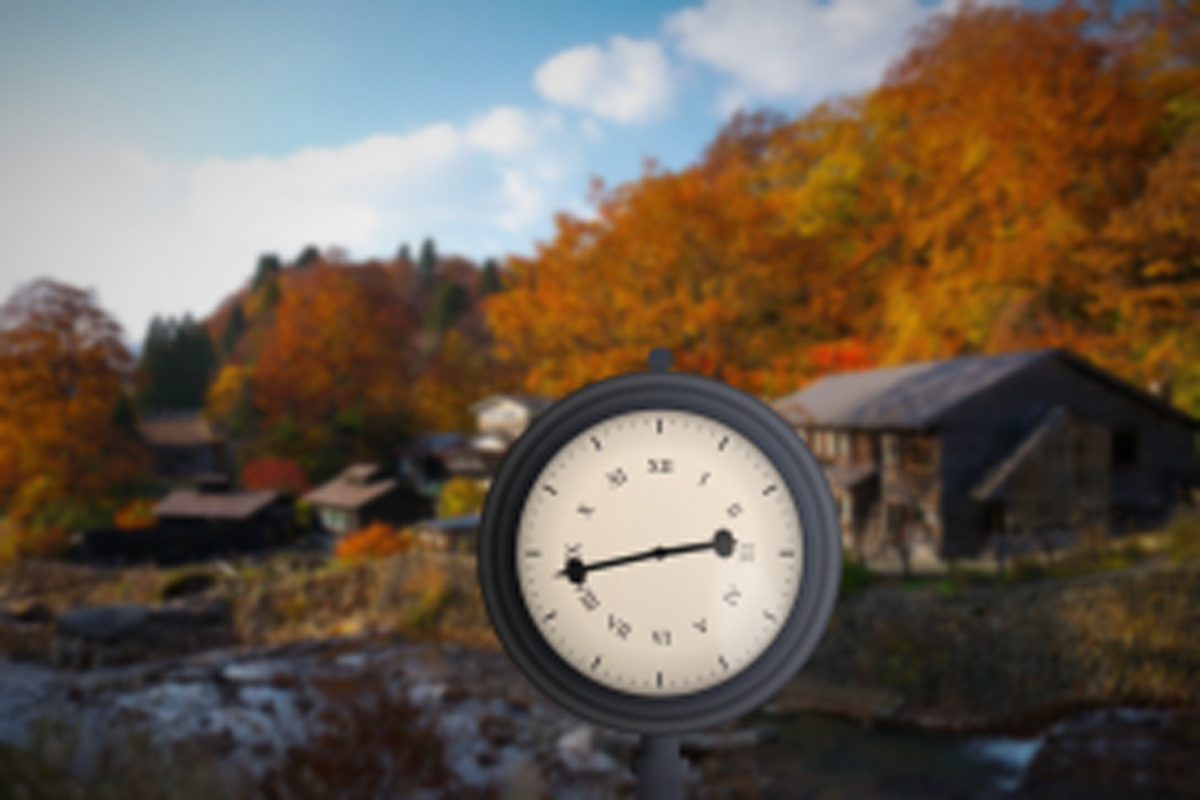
2:43
